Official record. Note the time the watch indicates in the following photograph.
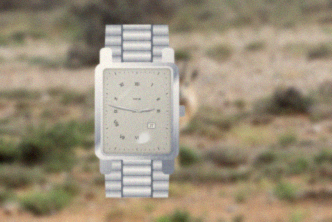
2:47
